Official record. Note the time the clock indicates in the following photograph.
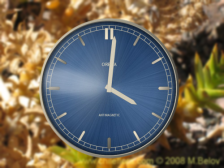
4:01
